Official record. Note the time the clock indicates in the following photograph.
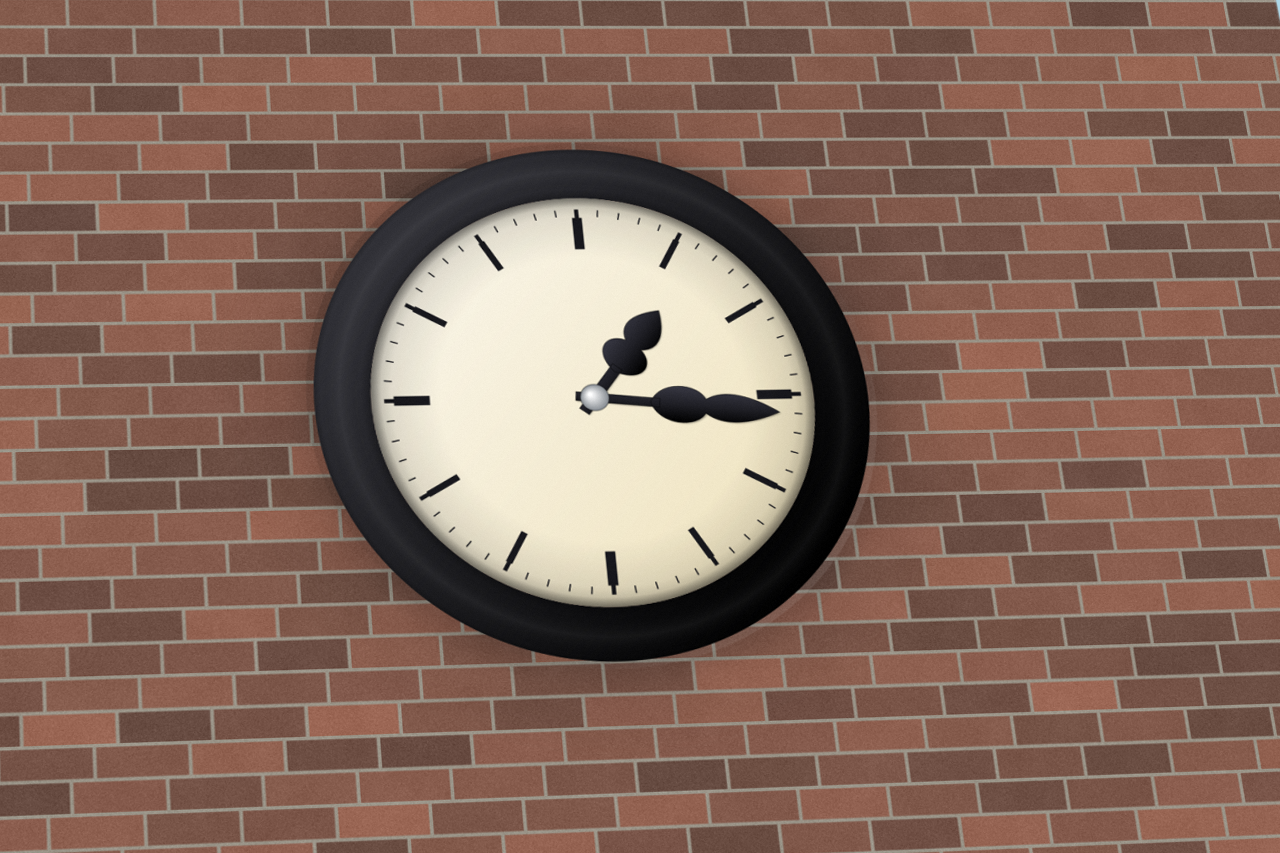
1:16
